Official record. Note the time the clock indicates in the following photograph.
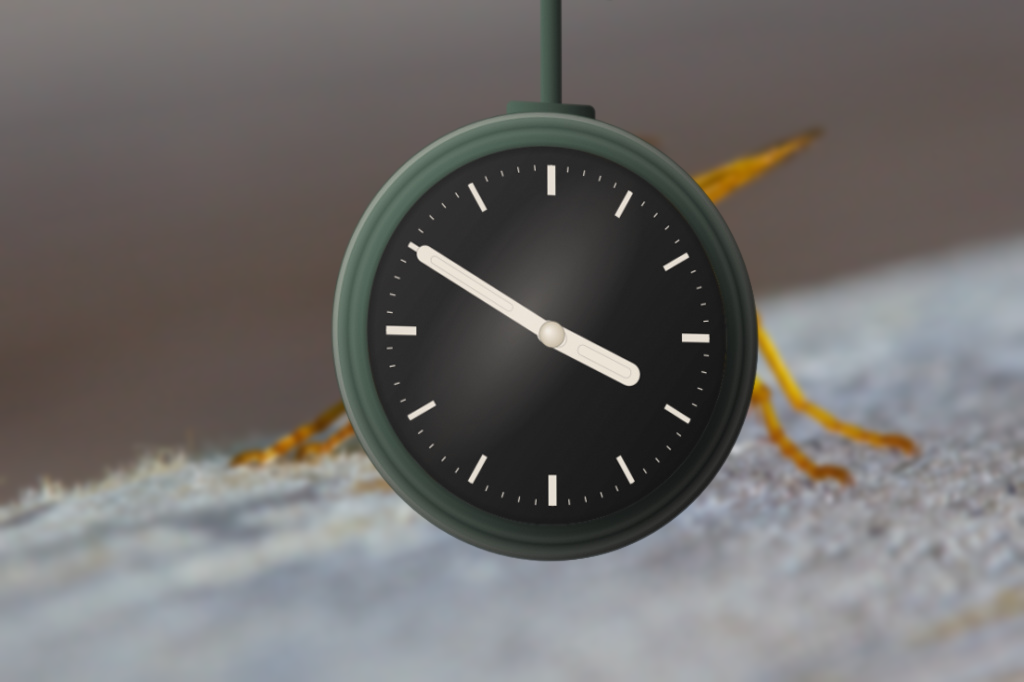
3:50
